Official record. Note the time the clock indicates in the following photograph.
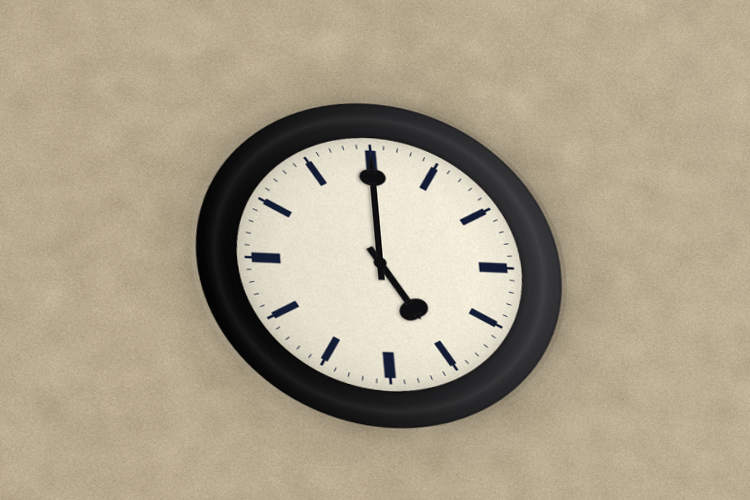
5:00
